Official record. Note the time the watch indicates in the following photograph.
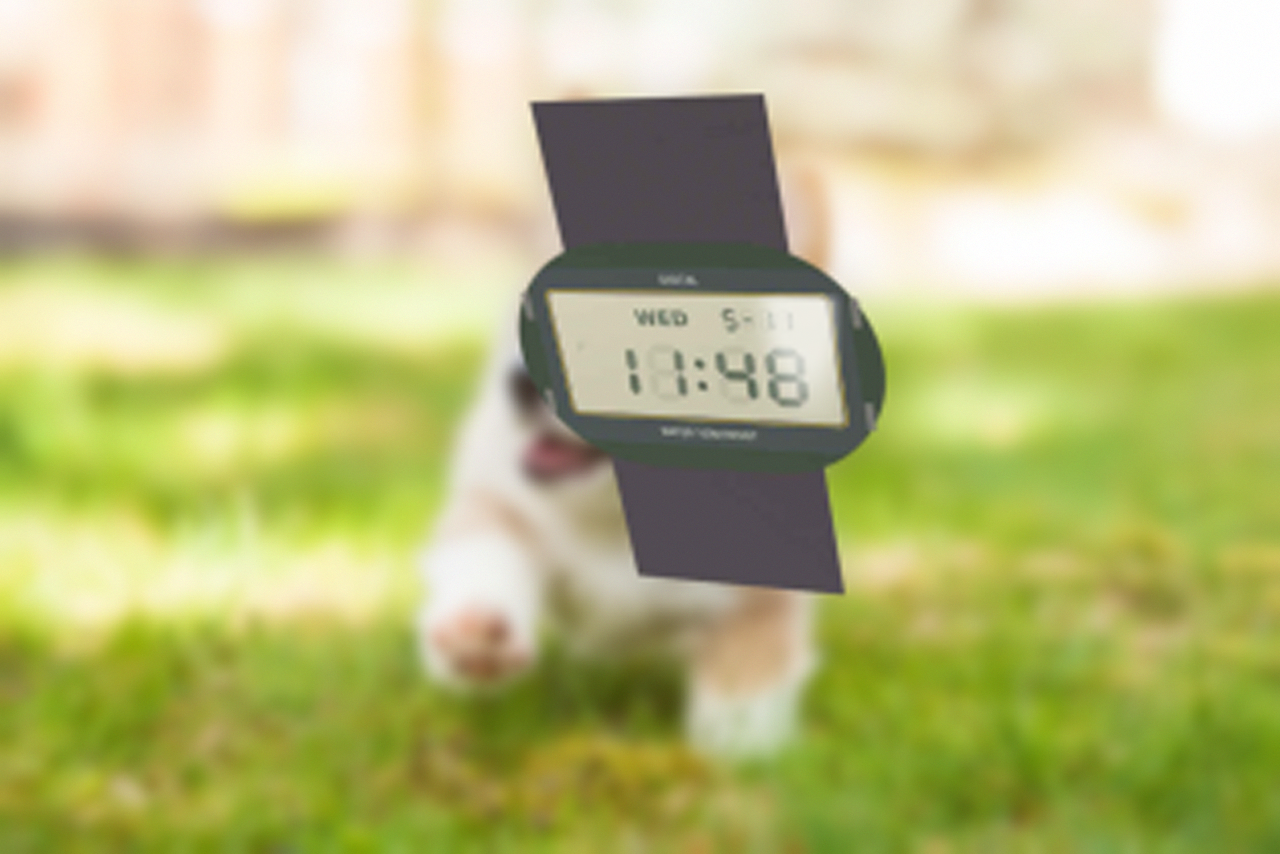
11:48
